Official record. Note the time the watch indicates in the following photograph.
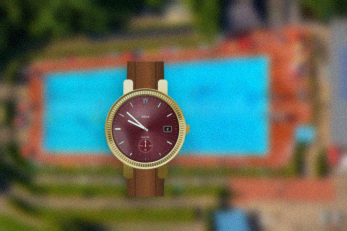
9:52
